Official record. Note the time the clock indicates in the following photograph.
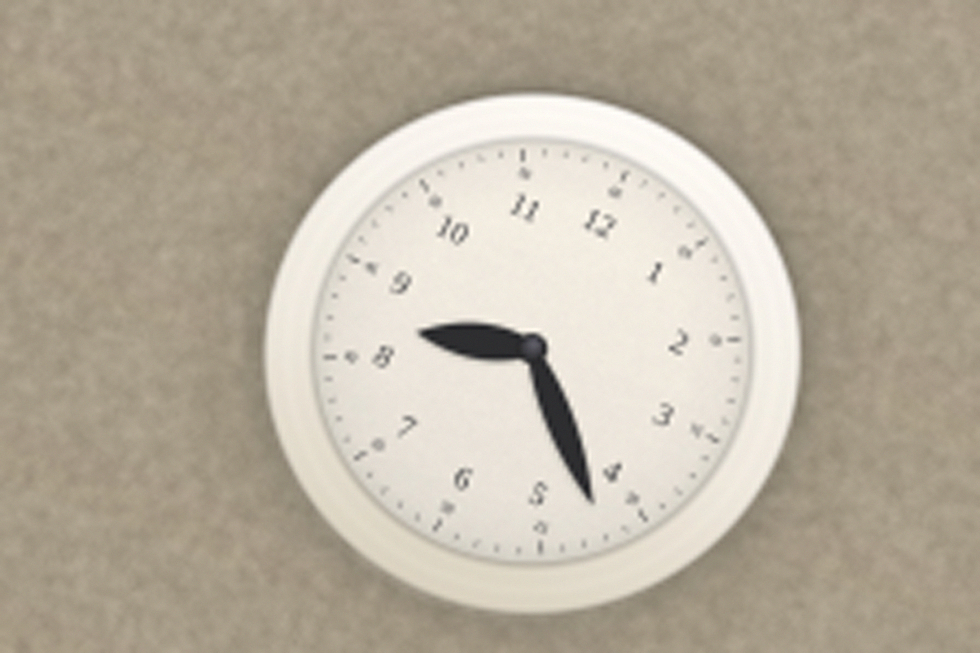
8:22
